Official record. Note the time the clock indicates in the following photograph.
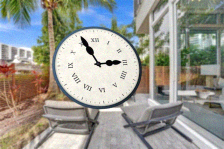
2:56
